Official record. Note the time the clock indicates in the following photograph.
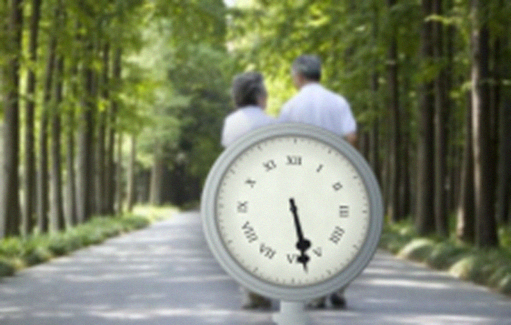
5:28
